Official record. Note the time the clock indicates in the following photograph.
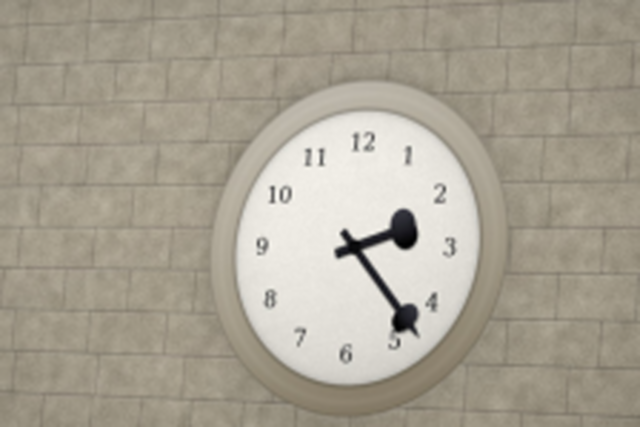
2:23
